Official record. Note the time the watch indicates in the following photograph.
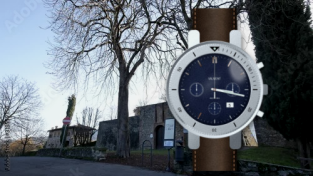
3:17
